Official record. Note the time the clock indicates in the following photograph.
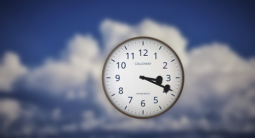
3:19
